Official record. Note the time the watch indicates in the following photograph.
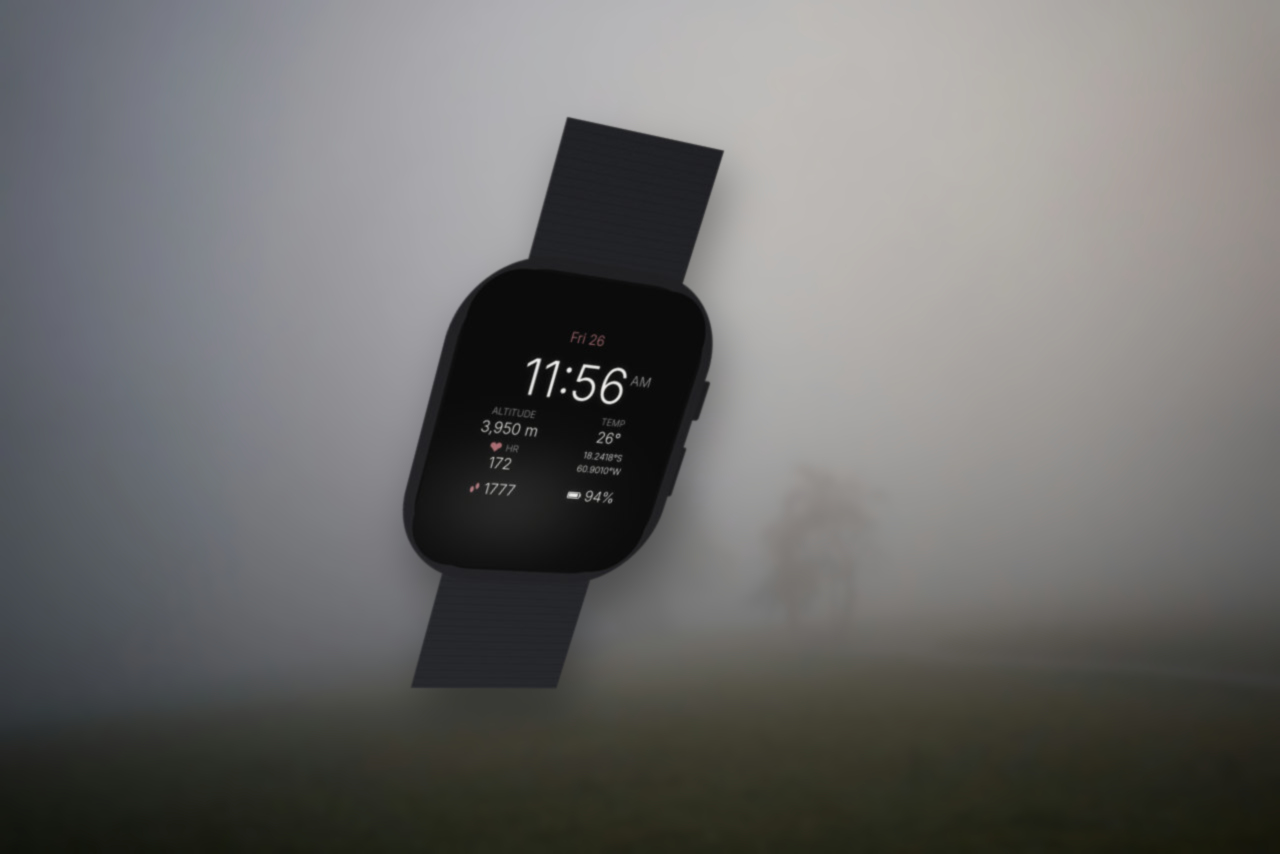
11:56
